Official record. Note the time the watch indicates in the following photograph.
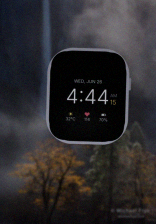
4:44
